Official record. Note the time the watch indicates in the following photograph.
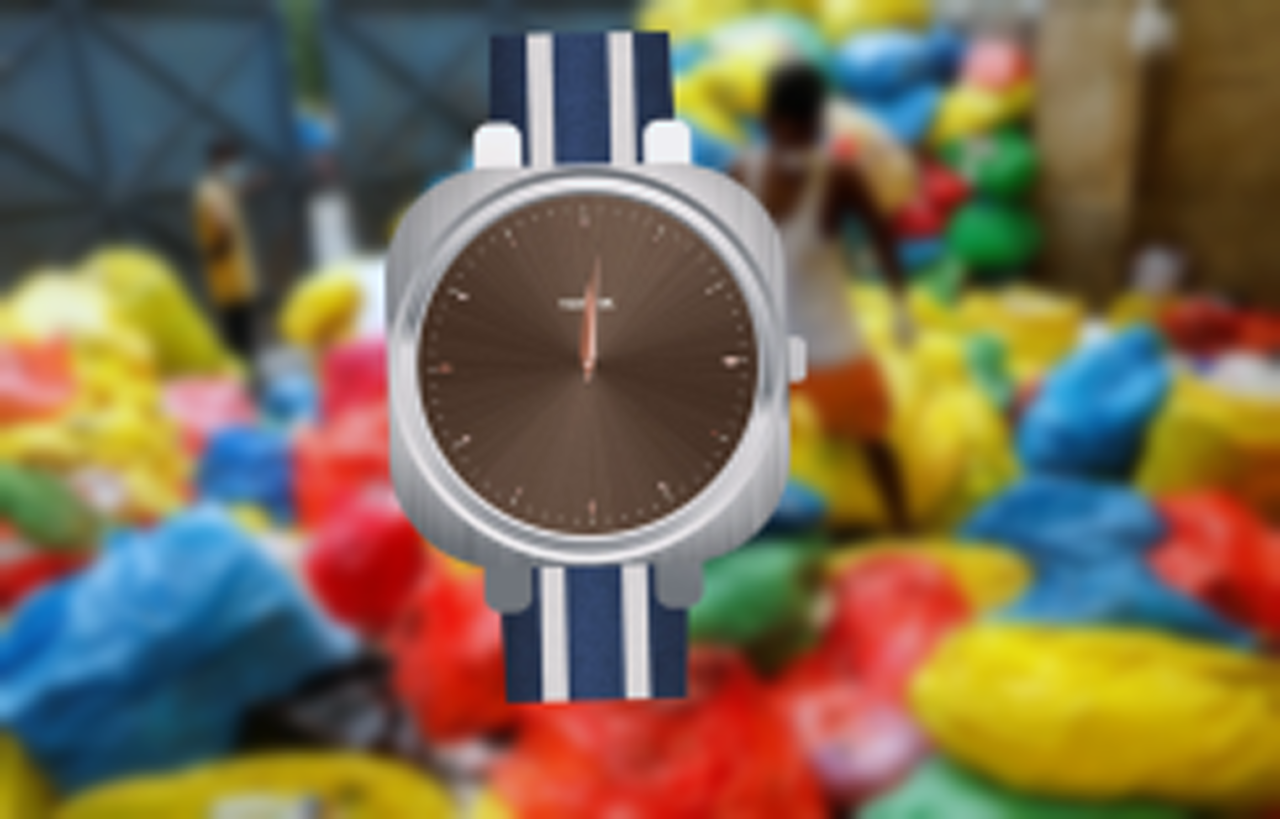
12:01
